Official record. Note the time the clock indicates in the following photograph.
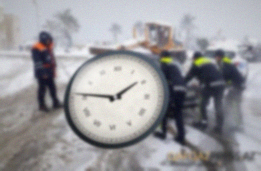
1:46
